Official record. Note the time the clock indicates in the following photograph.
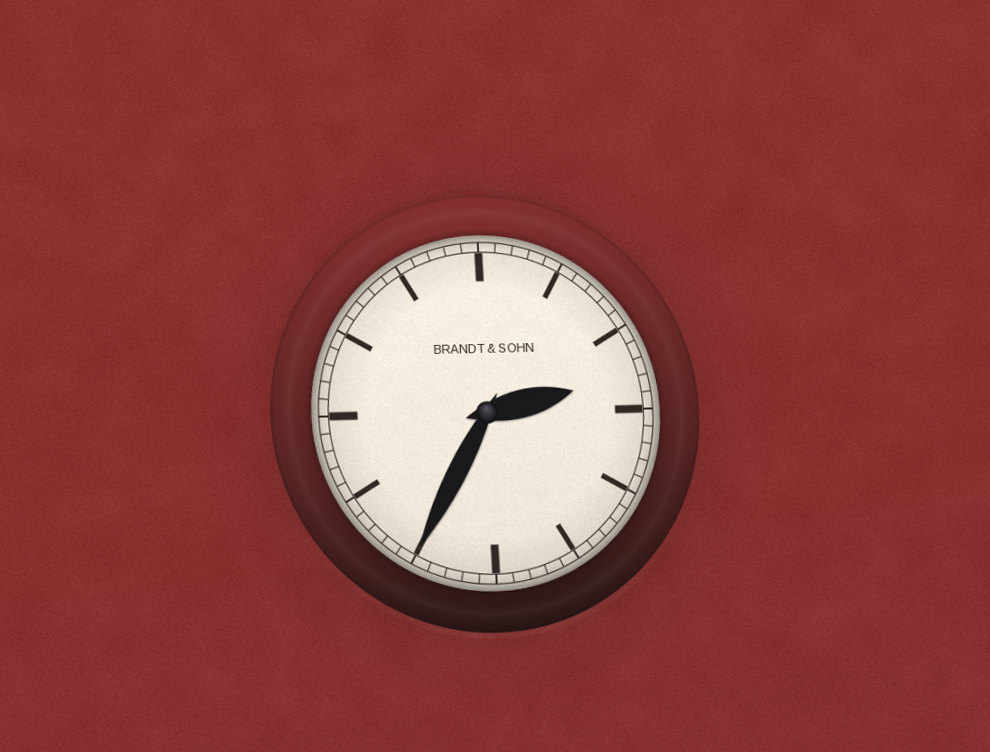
2:35
